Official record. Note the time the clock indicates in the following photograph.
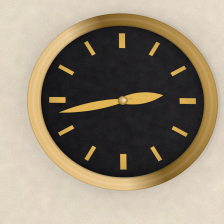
2:43
